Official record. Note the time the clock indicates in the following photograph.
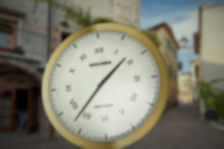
1:37
